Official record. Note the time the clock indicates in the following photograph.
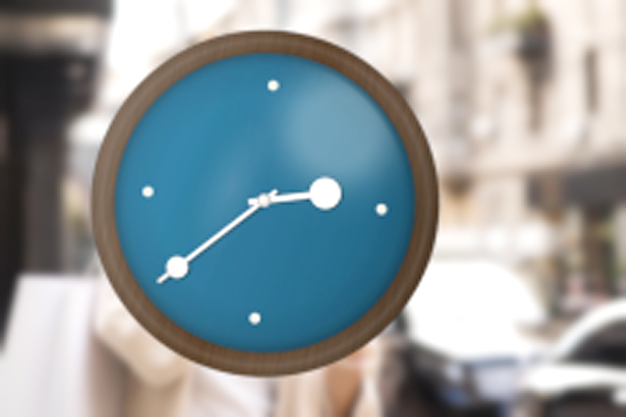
2:38
